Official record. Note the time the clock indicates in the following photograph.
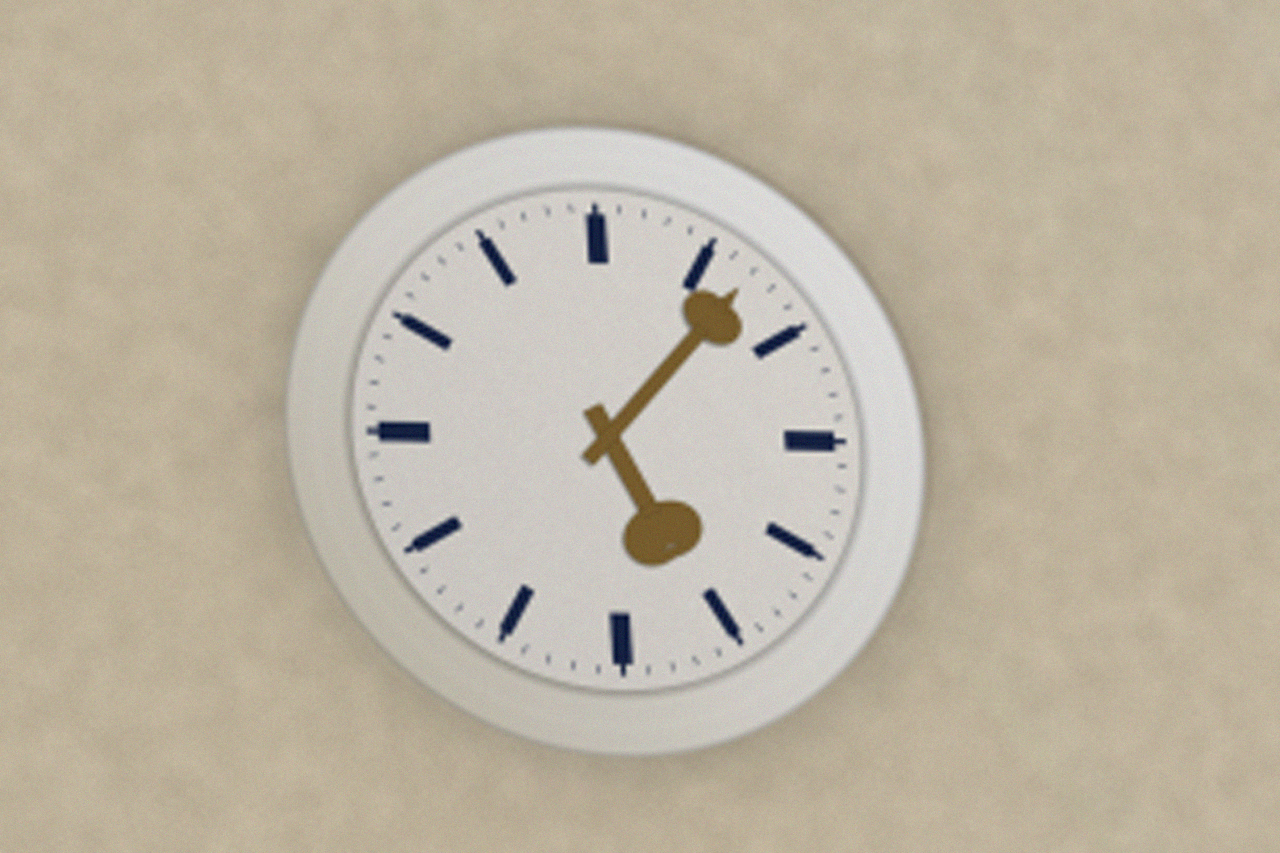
5:07
